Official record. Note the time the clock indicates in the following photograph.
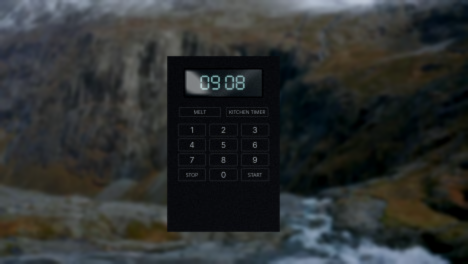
9:08
